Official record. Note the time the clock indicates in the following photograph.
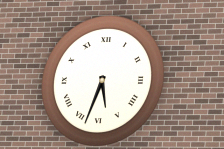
5:33
